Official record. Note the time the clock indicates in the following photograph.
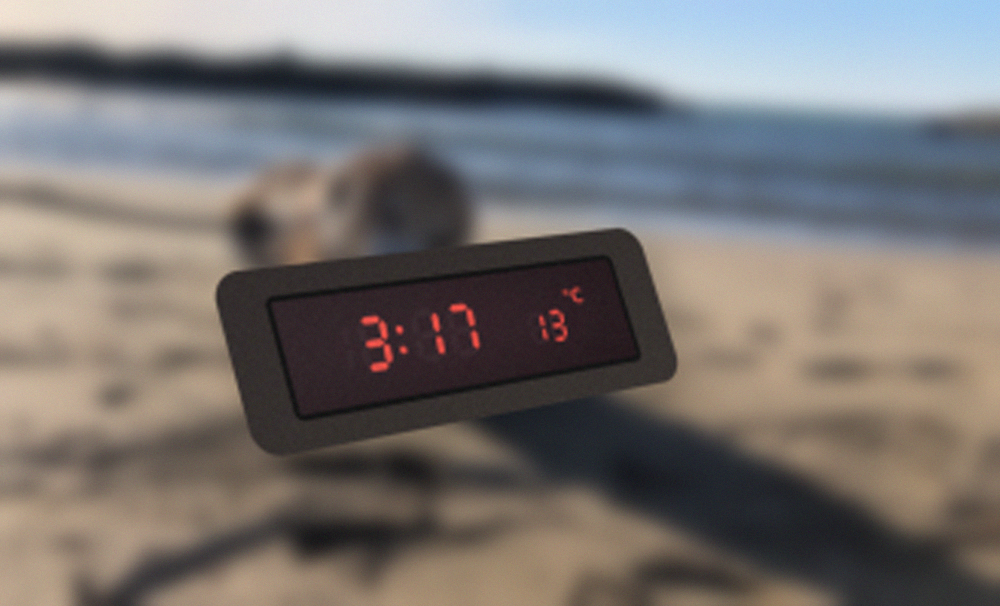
3:17
